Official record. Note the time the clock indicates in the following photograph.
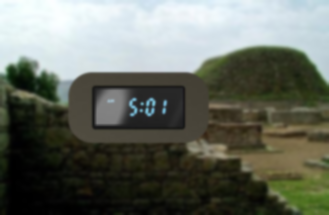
5:01
